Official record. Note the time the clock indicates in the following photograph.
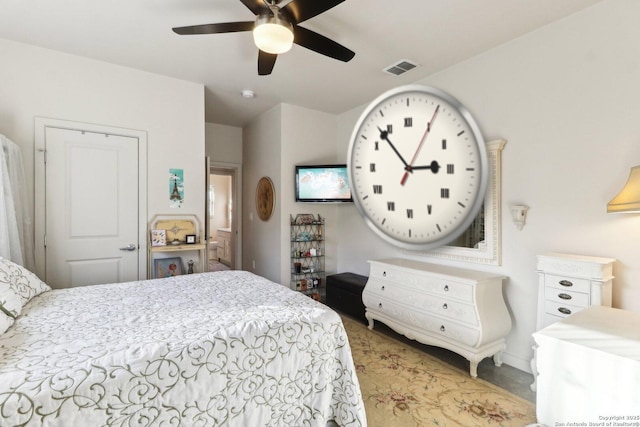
2:53:05
